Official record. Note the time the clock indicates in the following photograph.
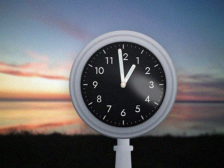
12:59
